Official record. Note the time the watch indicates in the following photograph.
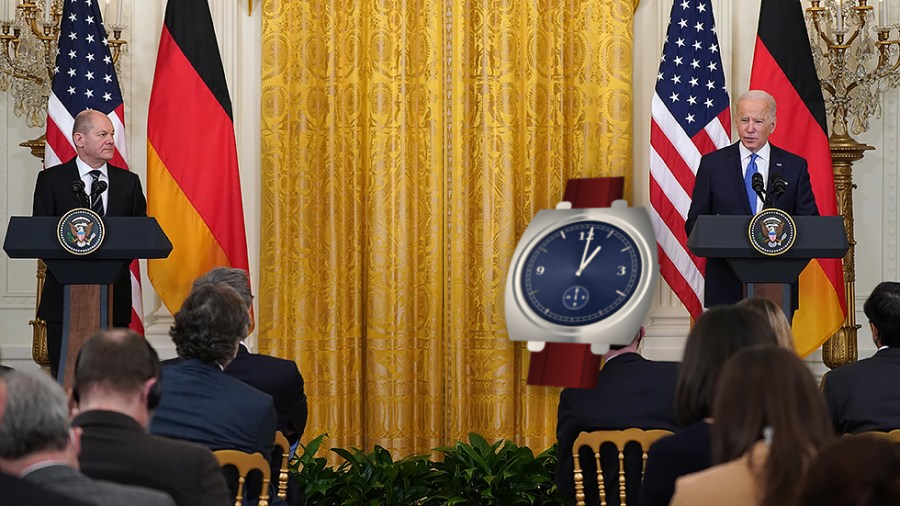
1:01
